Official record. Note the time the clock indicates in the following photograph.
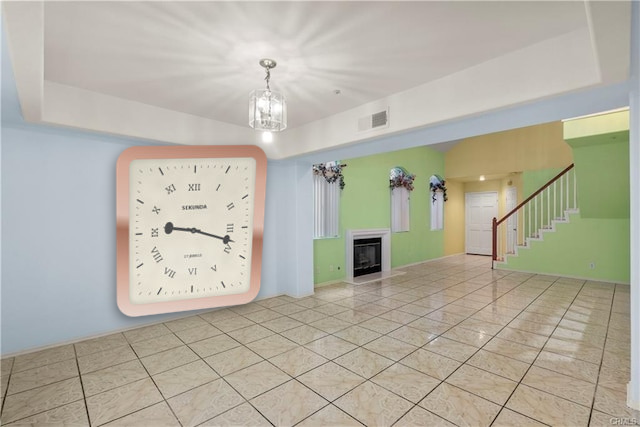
9:18
